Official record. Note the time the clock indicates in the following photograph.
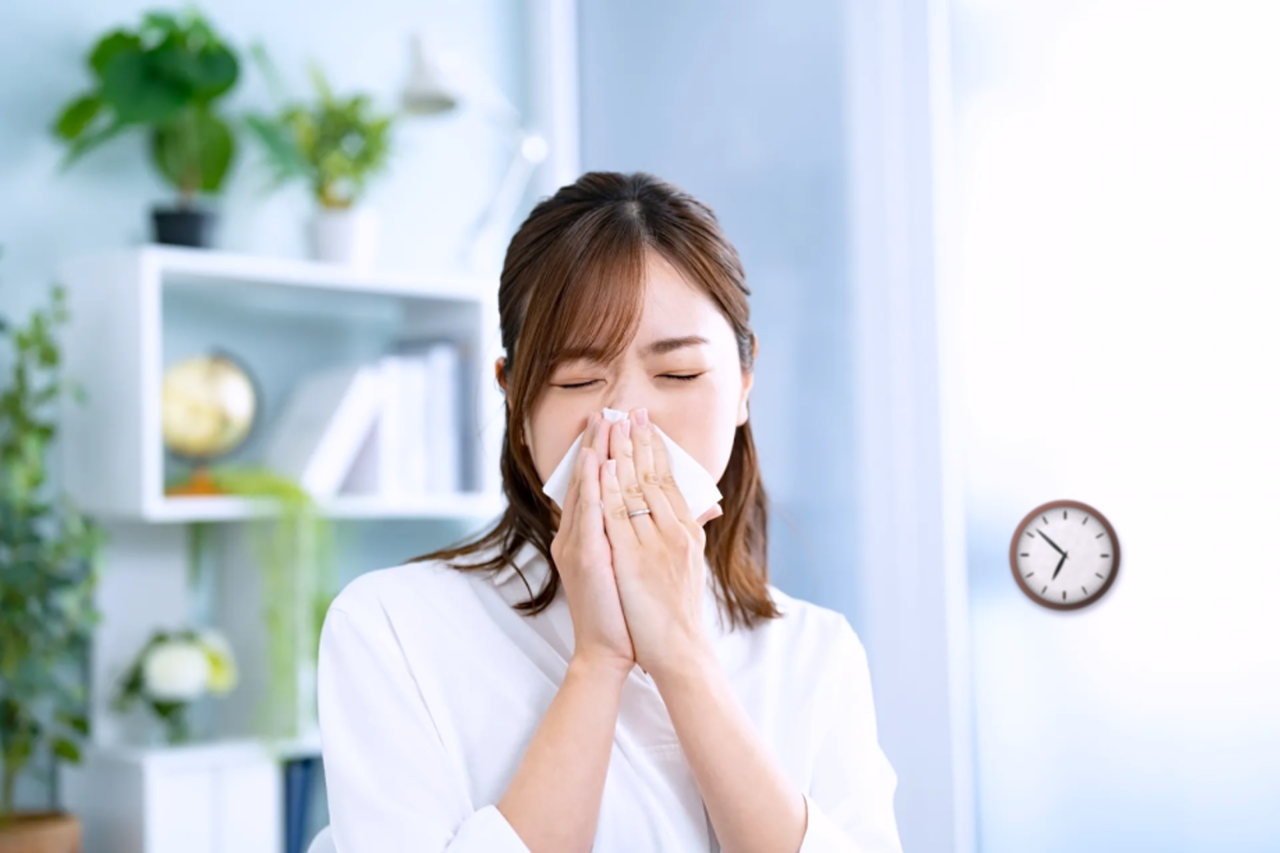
6:52
